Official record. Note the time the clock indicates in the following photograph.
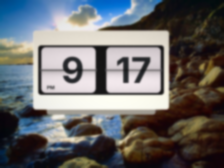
9:17
